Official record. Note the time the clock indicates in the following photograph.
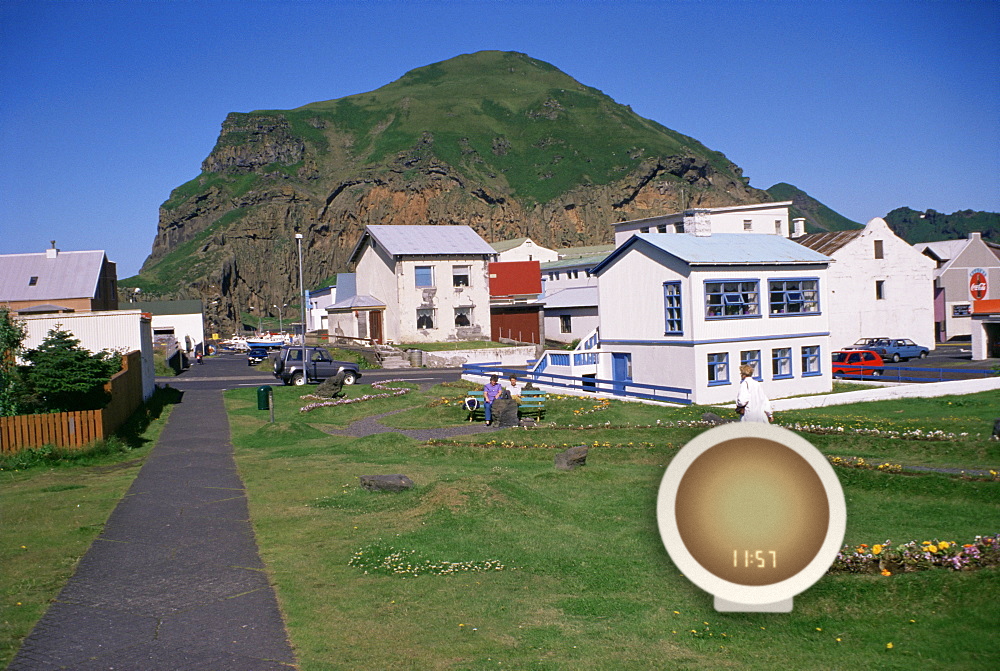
11:57
